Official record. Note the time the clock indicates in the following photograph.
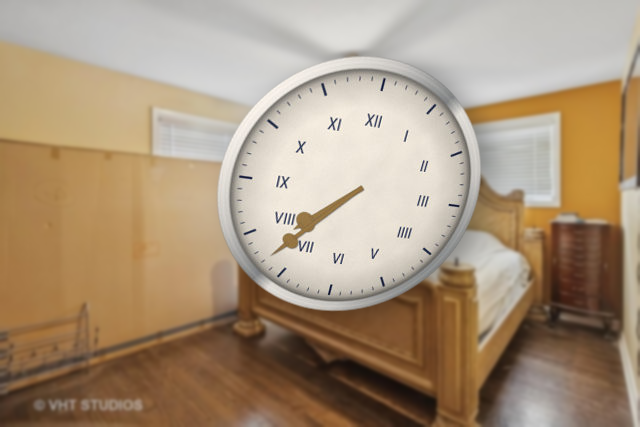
7:37
